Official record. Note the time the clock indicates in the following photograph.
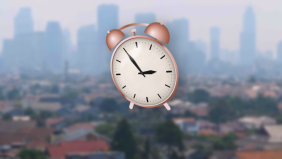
2:55
